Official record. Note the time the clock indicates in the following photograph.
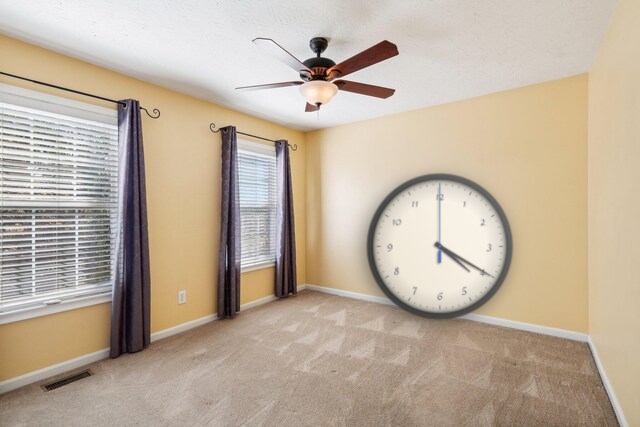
4:20:00
